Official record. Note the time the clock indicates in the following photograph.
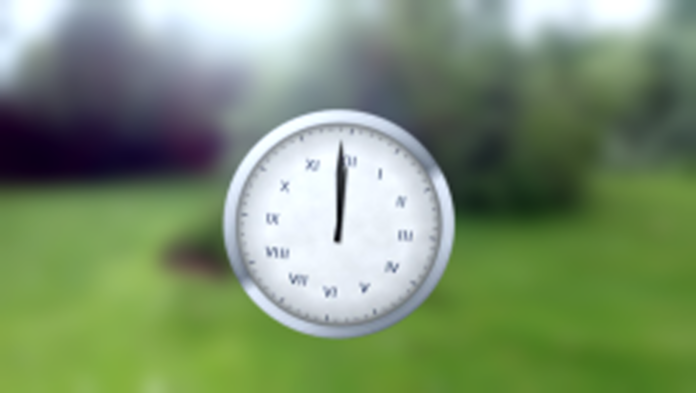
11:59
